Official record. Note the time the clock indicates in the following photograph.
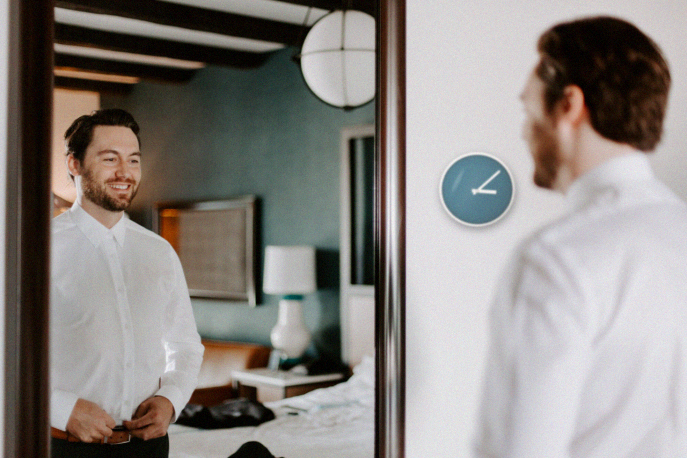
3:08
